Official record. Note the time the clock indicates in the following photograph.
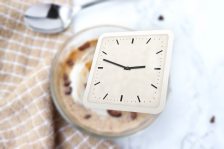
2:48
